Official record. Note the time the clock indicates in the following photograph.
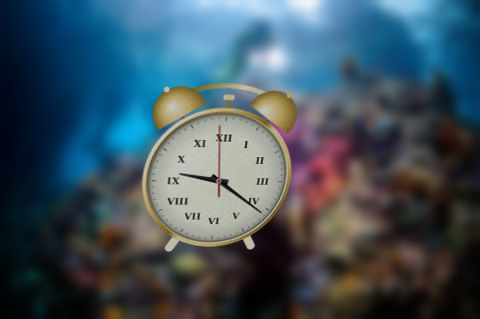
9:20:59
